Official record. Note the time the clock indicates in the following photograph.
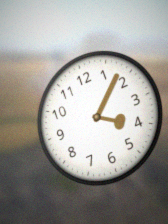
4:08
